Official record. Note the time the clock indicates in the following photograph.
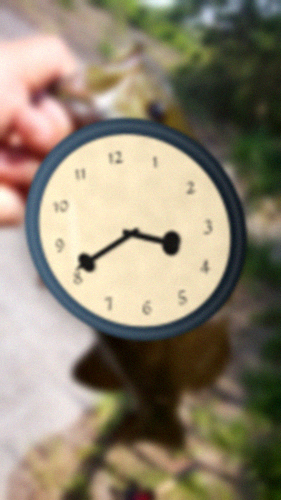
3:41
